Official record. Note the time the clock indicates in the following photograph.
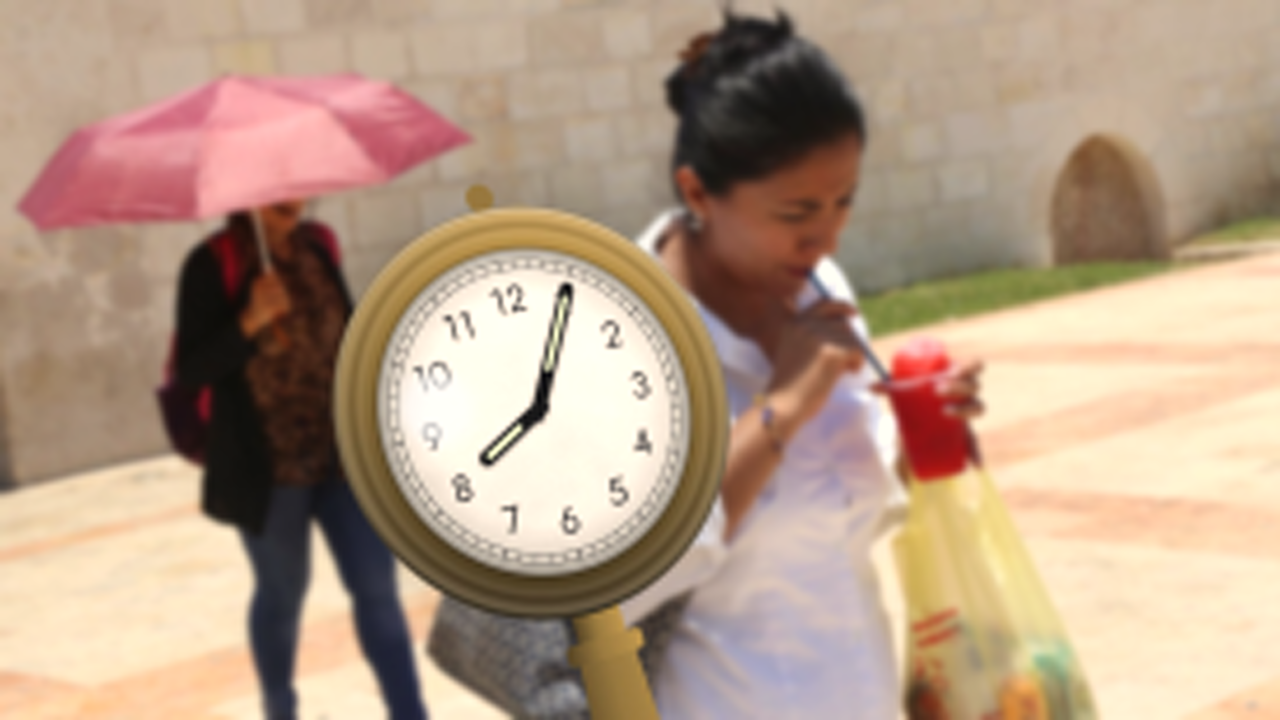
8:05
